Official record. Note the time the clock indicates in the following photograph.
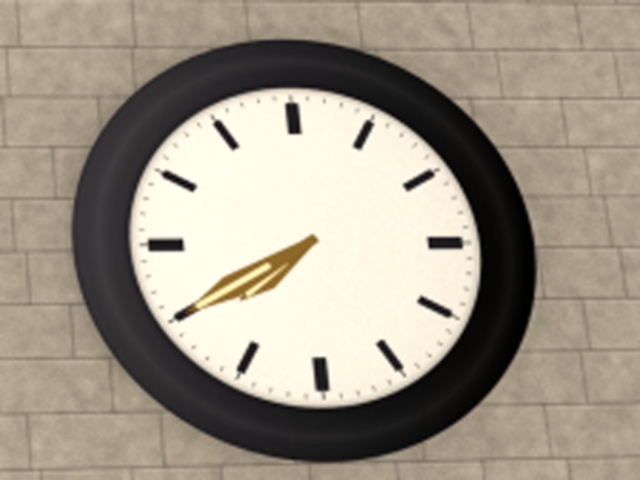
7:40
